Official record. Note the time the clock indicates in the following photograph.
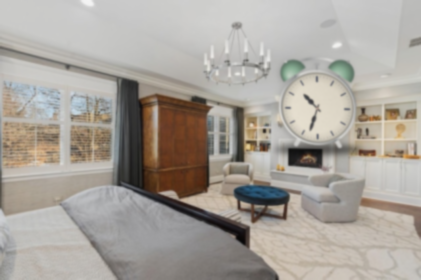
10:33
